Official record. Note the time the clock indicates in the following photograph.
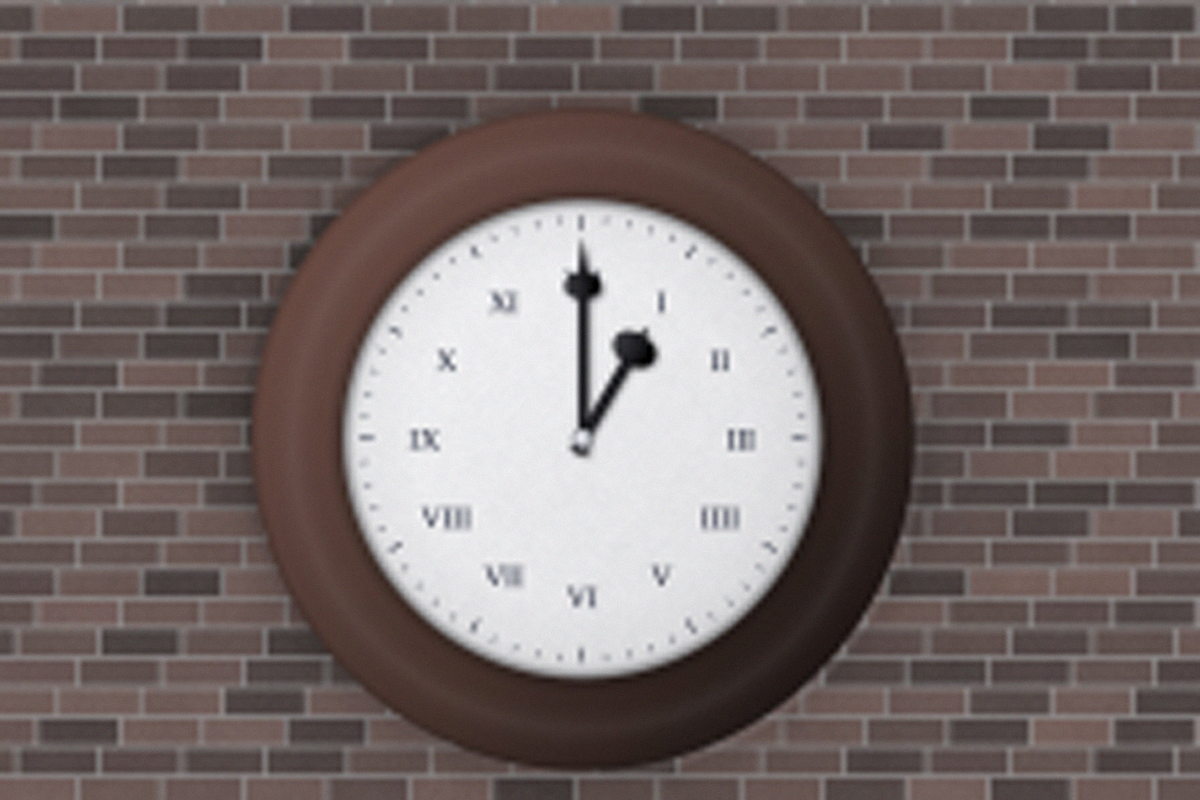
1:00
